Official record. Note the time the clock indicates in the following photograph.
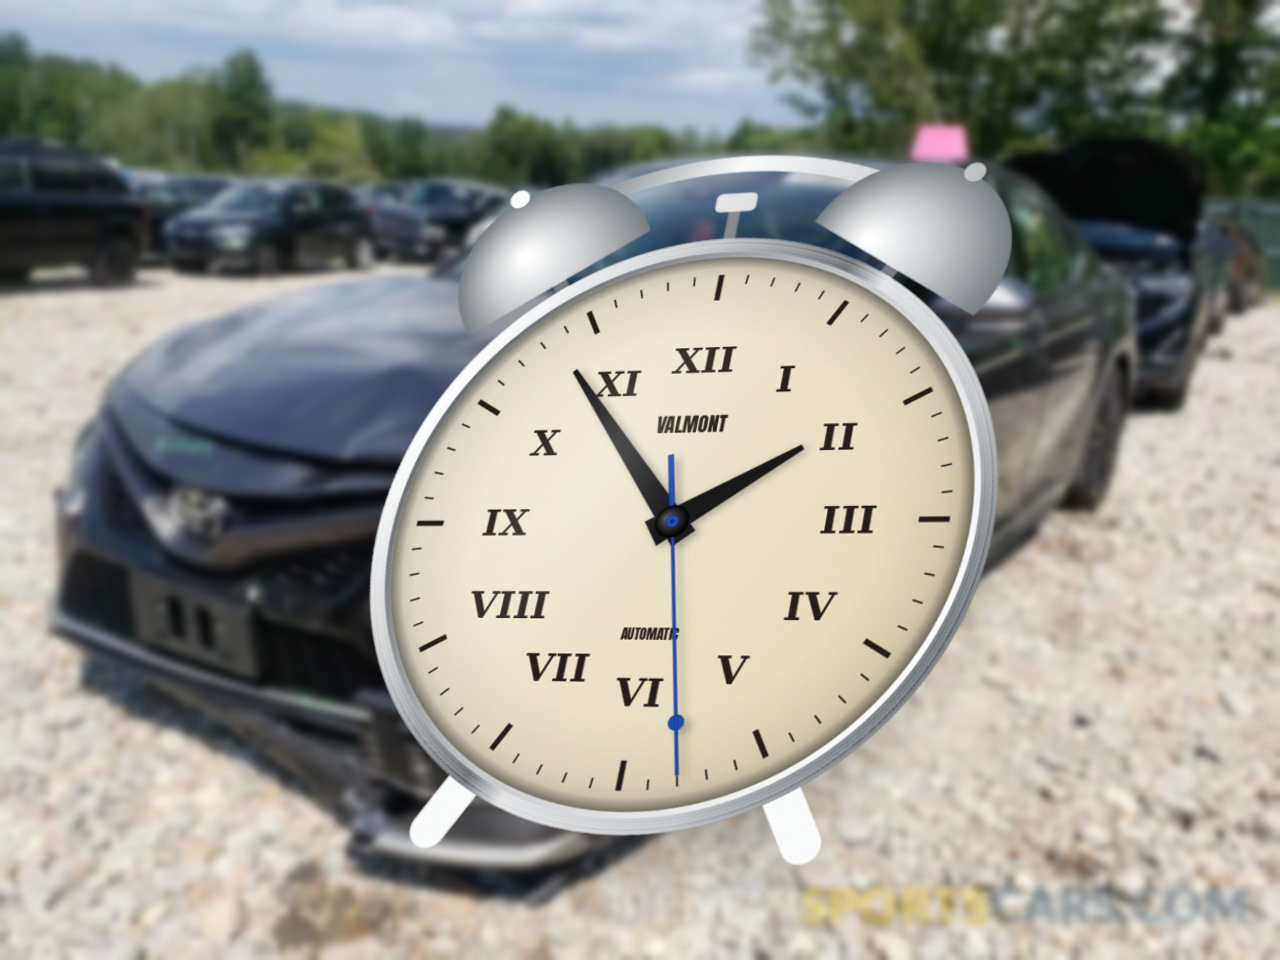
1:53:28
